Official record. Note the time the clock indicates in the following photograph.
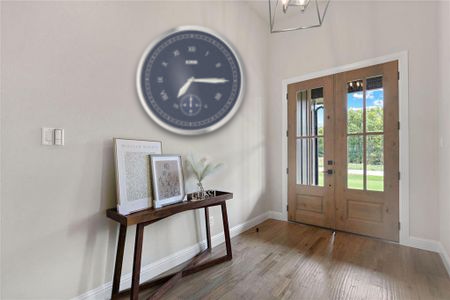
7:15
